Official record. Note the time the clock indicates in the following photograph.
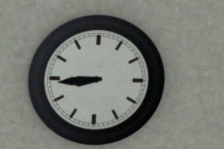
8:44
